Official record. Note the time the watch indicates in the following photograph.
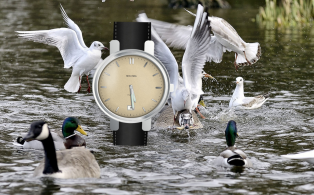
5:29
